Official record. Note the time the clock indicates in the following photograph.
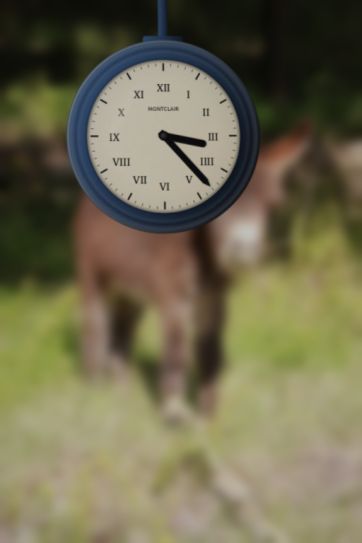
3:23
